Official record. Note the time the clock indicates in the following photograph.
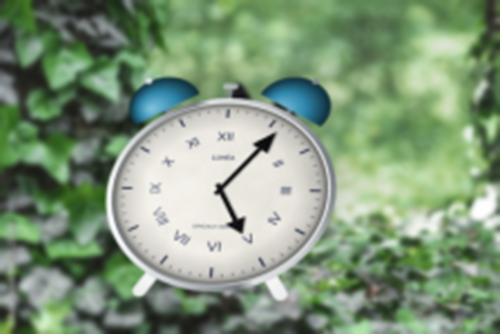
5:06
